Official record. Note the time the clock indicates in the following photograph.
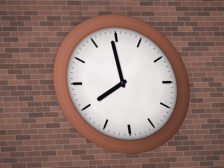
7:59
